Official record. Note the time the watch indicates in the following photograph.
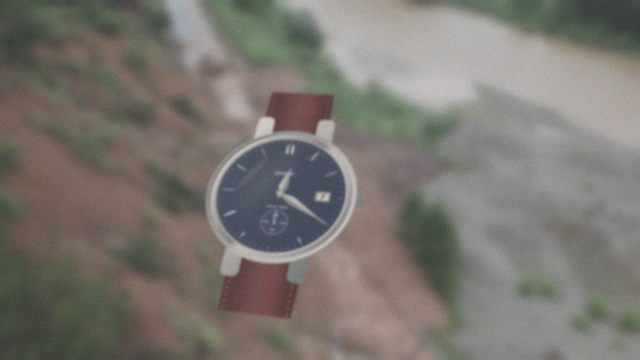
12:20
